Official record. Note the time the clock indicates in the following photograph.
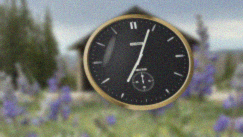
7:04
